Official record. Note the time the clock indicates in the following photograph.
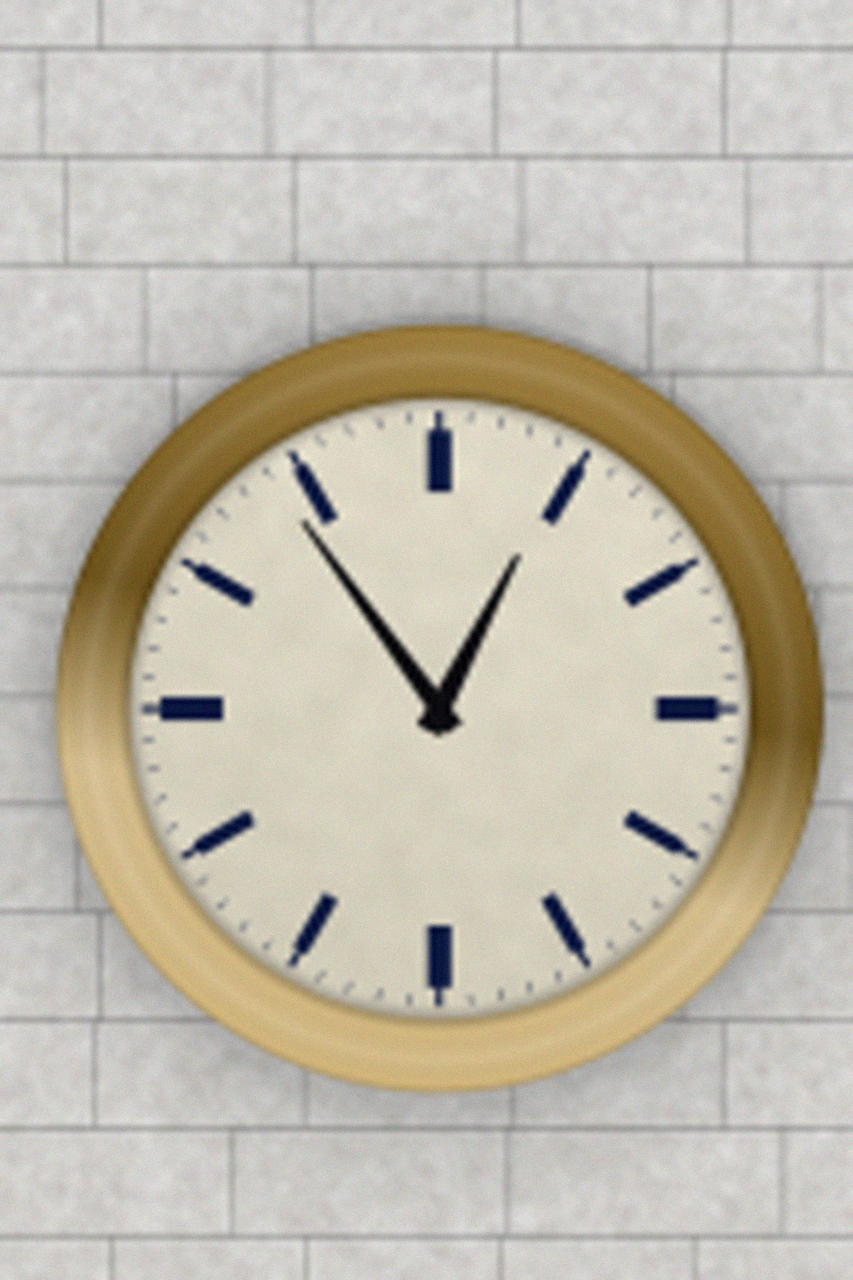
12:54
